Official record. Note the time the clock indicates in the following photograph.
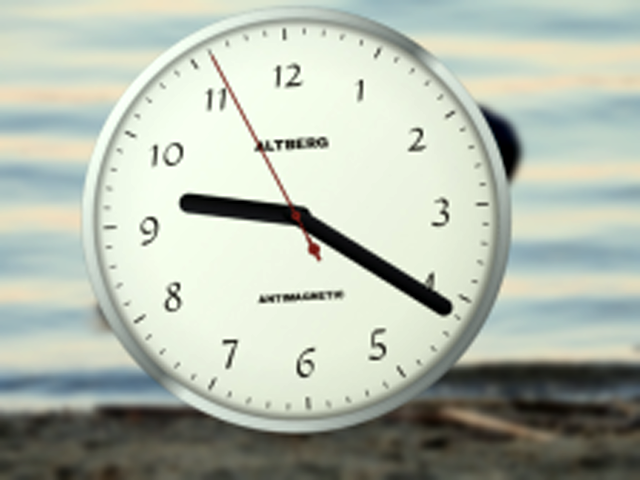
9:20:56
